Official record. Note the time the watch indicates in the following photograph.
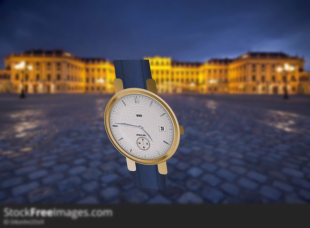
4:46
